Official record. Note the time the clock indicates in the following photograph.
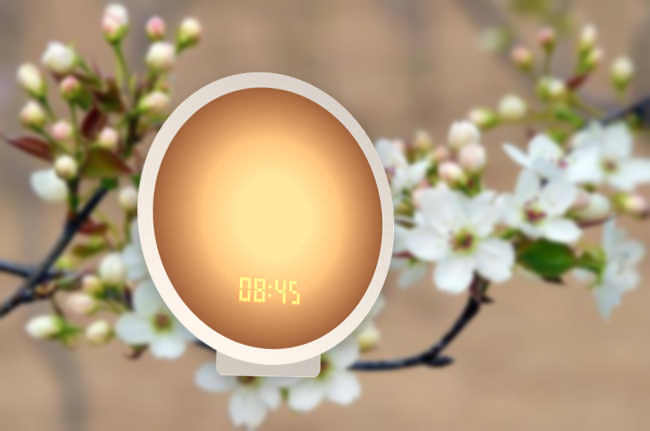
8:45
